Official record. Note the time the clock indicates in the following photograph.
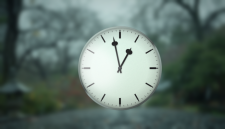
12:58
